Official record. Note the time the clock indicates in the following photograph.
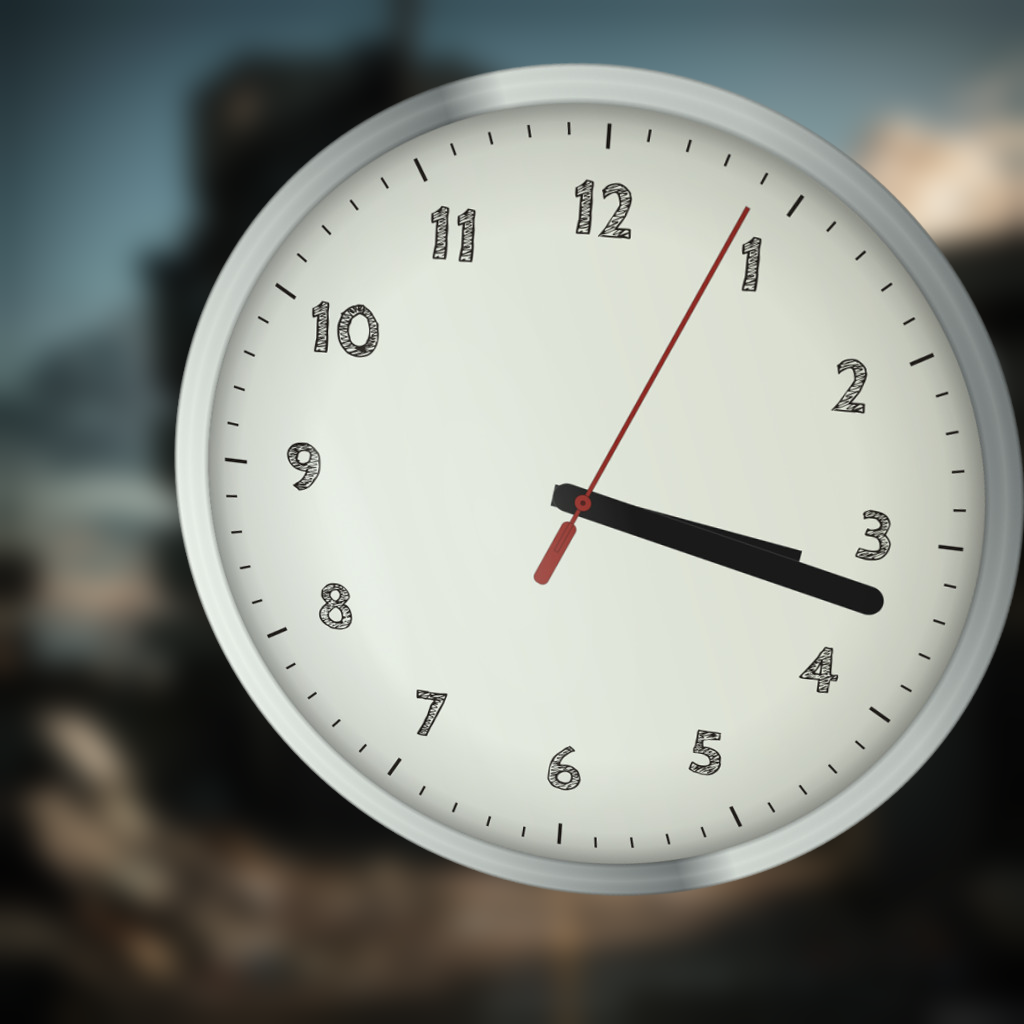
3:17:04
